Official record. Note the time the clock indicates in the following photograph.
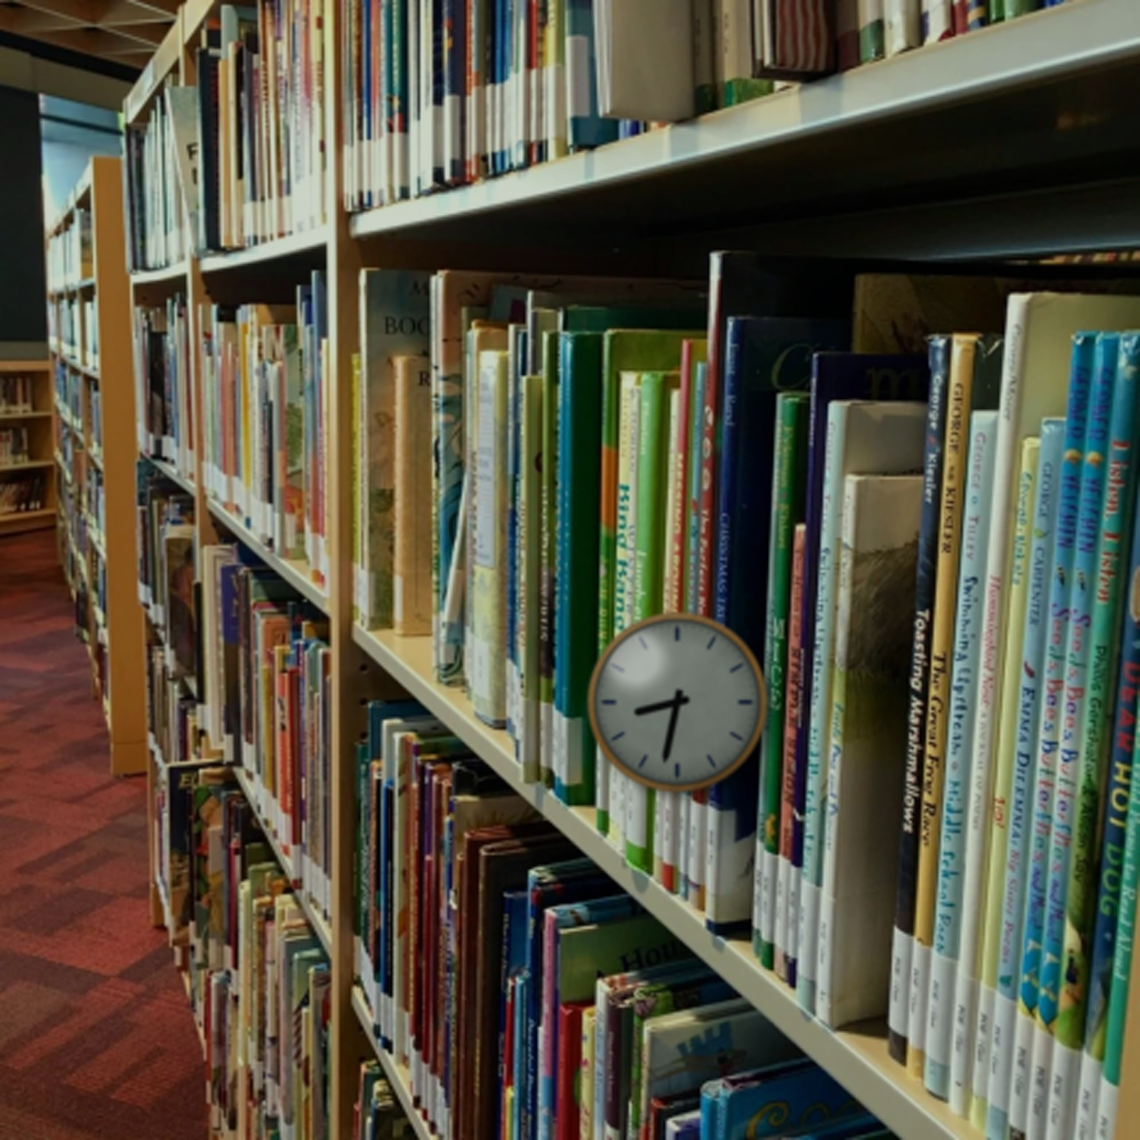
8:32
